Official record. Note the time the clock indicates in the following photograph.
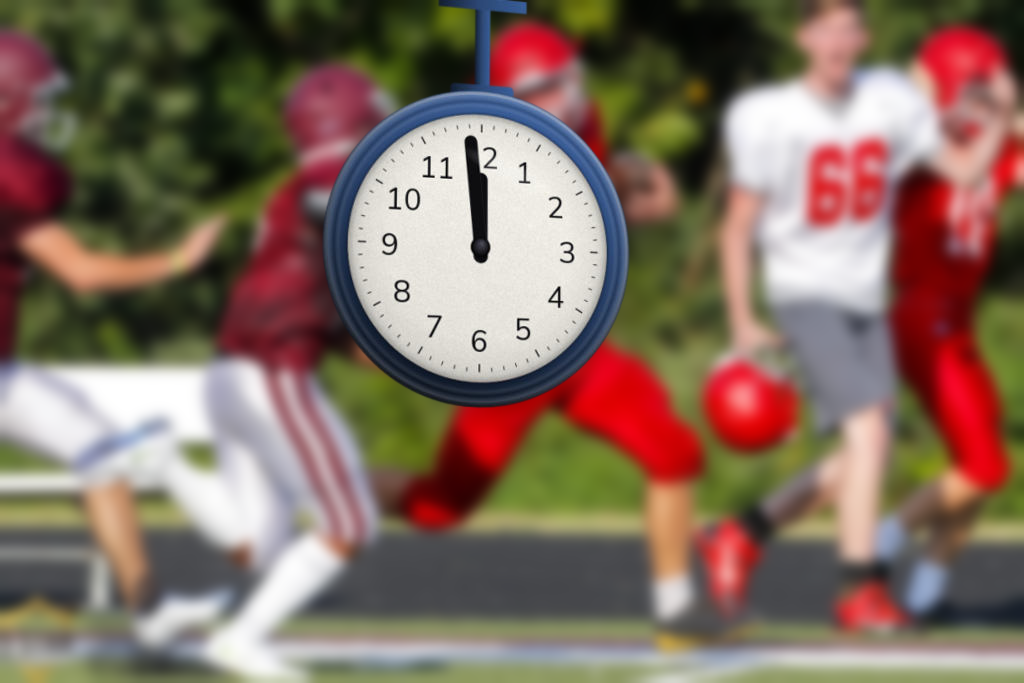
11:59
